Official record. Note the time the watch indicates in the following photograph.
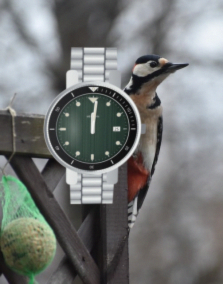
12:01
